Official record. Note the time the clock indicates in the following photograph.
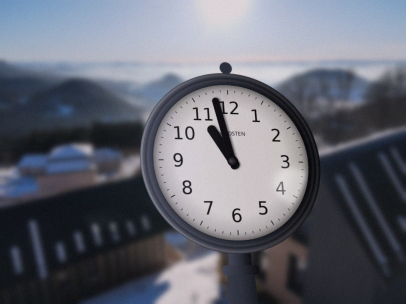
10:58
